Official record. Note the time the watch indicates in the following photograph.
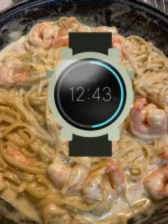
12:43
